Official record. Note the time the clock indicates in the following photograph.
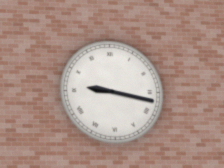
9:17
